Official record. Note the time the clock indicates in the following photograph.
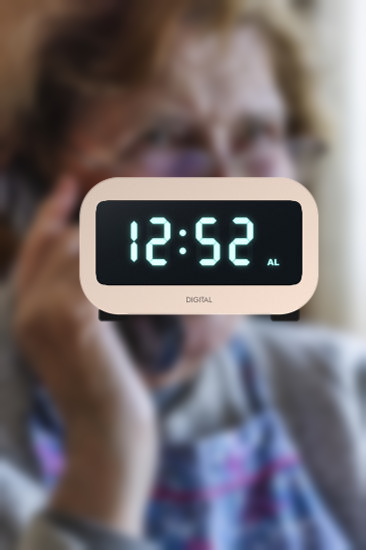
12:52
